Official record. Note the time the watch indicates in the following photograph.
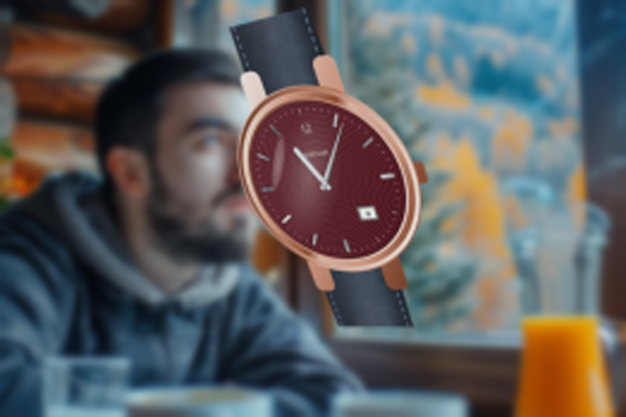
11:06
